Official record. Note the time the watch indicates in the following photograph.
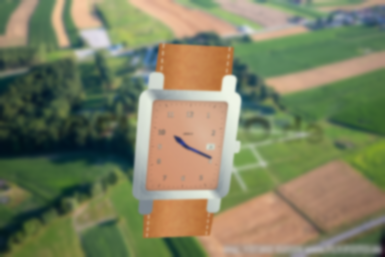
10:19
